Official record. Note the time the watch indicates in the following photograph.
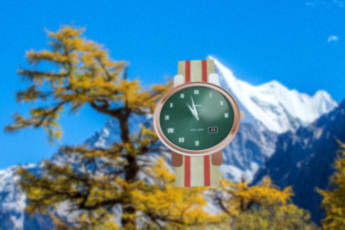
10:58
